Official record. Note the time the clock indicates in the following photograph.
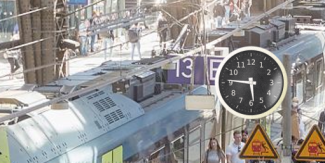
5:46
